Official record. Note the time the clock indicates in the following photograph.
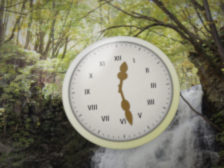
12:28
